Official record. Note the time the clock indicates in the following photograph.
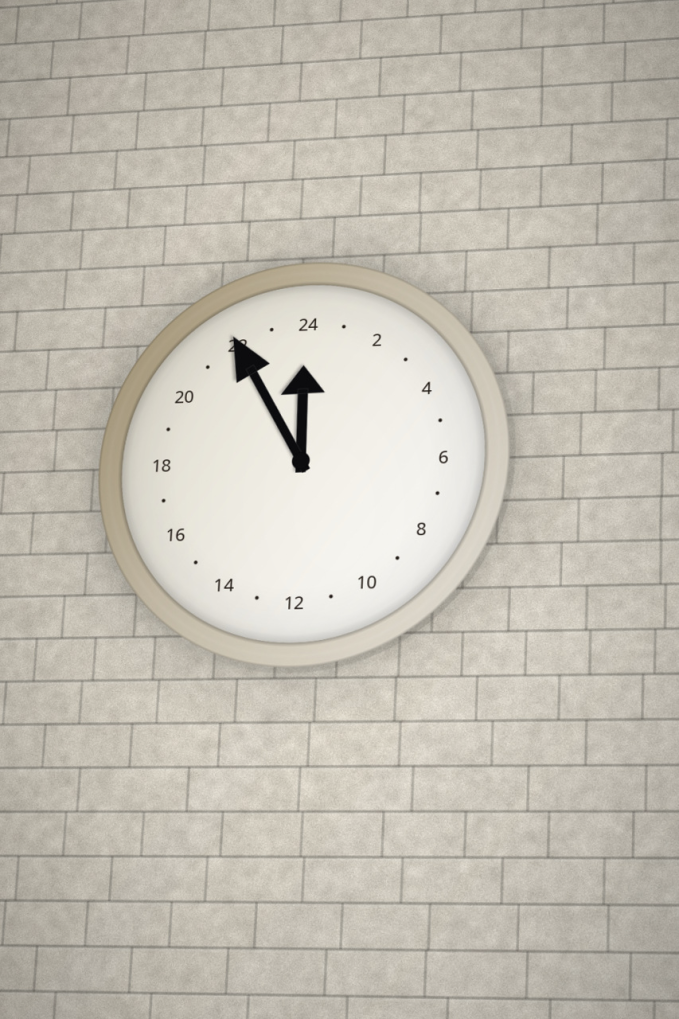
23:55
